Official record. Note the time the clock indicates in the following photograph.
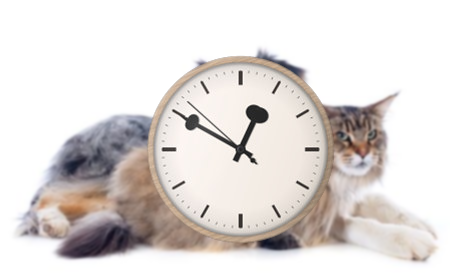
12:49:52
